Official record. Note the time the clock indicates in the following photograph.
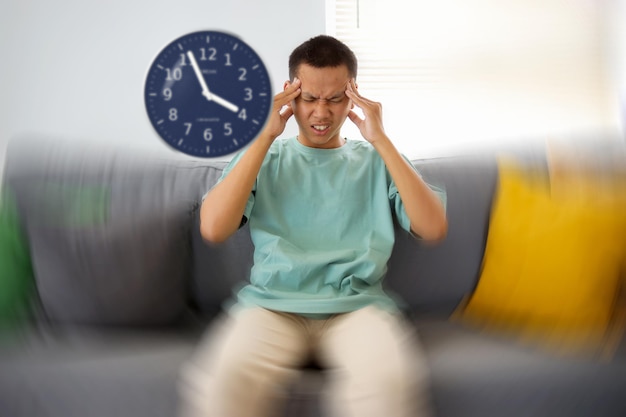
3:56
